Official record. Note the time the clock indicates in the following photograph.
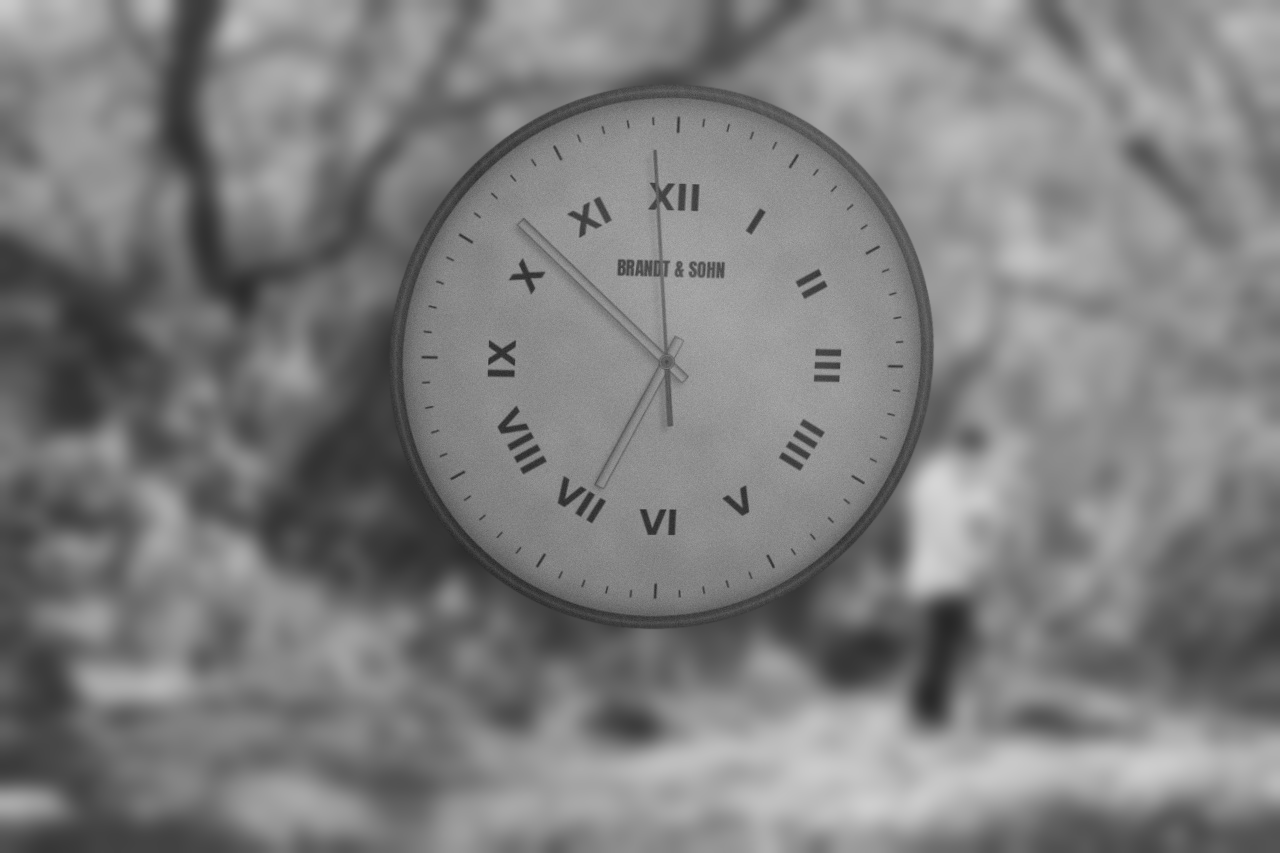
6:51:59
